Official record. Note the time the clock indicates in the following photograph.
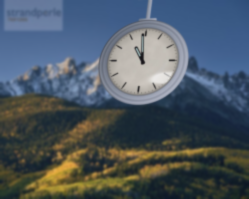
10:59
